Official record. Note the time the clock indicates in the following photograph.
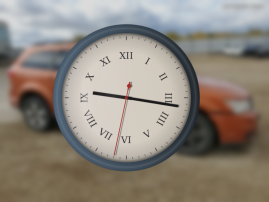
9:16:32
